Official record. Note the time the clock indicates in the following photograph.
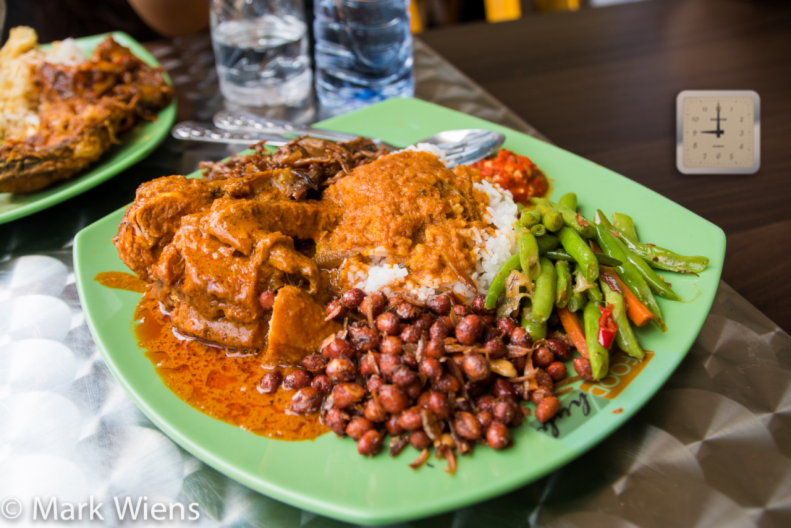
9:00
